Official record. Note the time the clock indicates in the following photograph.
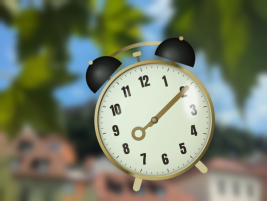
8:10
